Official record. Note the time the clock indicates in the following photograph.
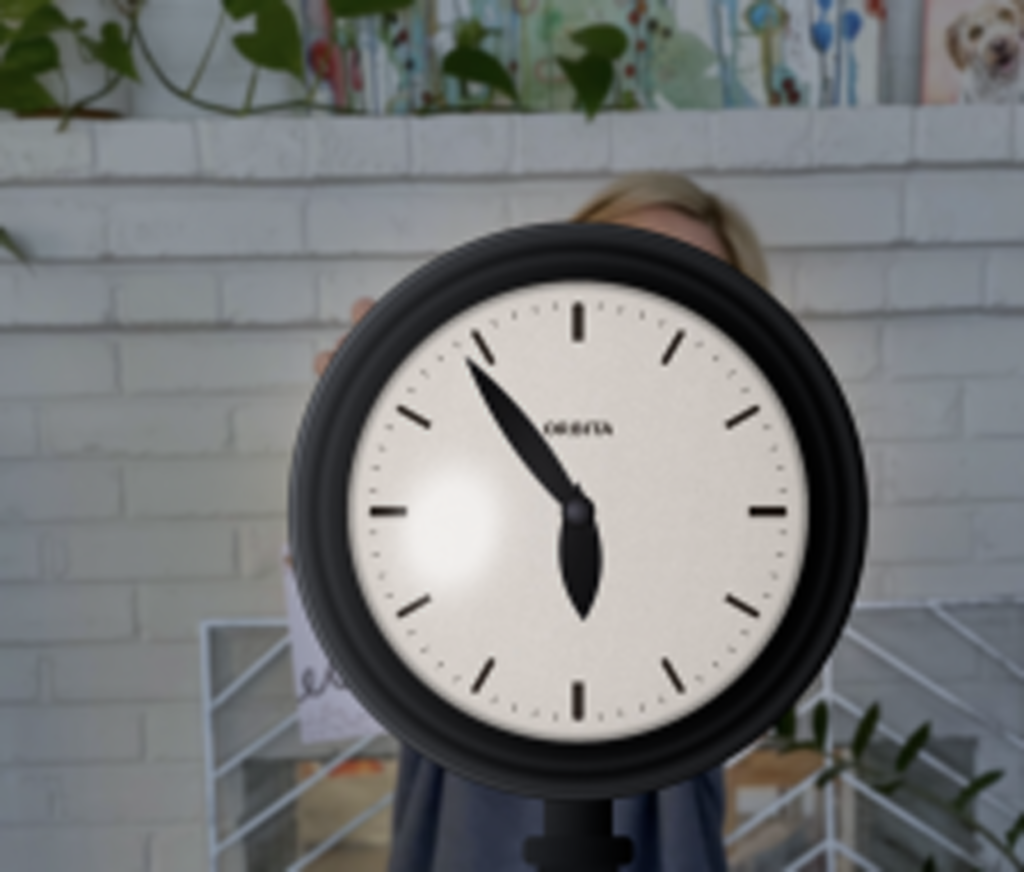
5:54
